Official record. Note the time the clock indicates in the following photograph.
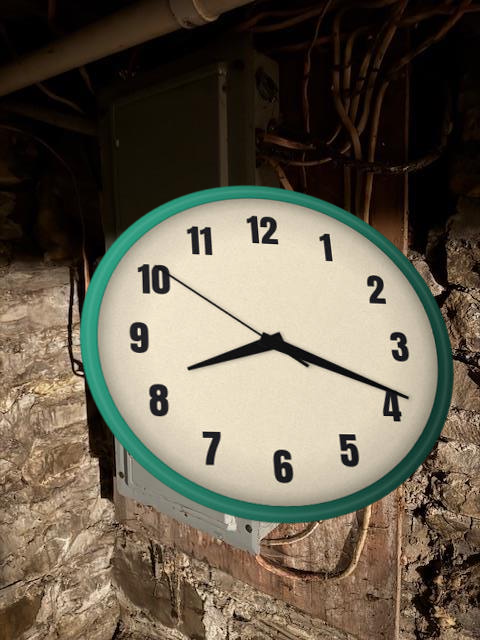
8:18:51
